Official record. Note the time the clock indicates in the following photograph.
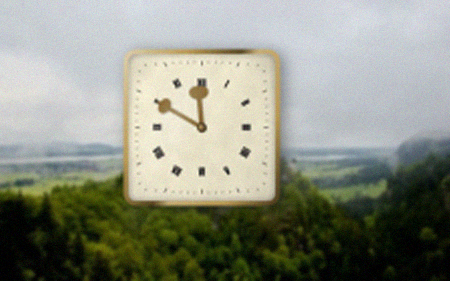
11:50
